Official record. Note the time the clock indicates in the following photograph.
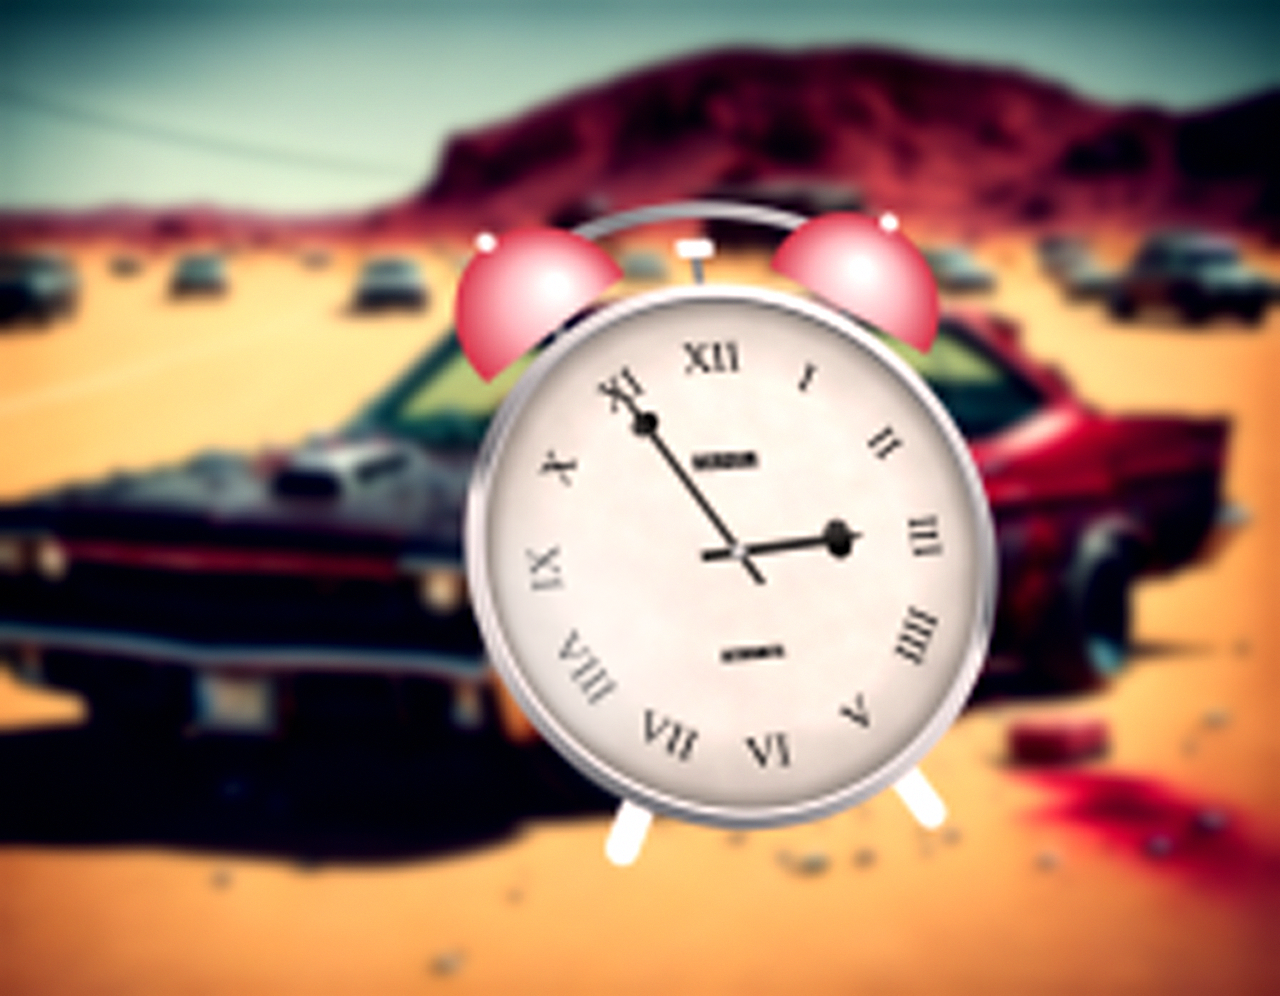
2:55
